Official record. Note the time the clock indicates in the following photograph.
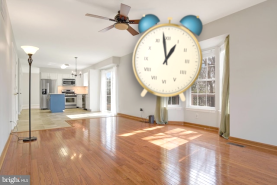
12:58
